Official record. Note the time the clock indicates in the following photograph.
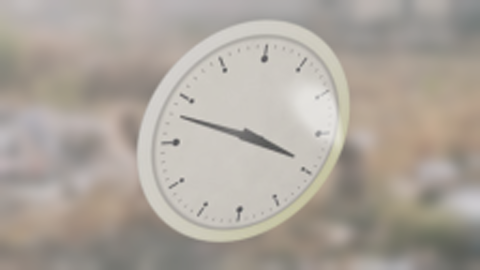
3:48
